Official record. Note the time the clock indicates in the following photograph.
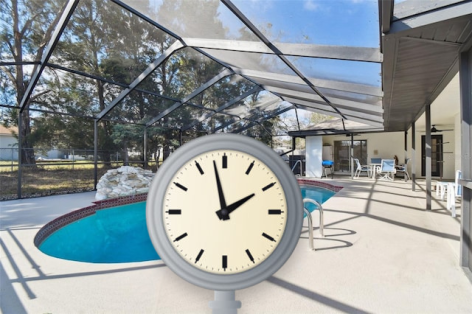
1:58
